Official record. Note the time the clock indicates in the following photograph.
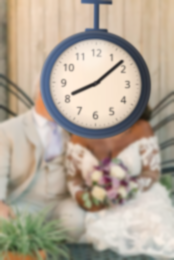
8:08
